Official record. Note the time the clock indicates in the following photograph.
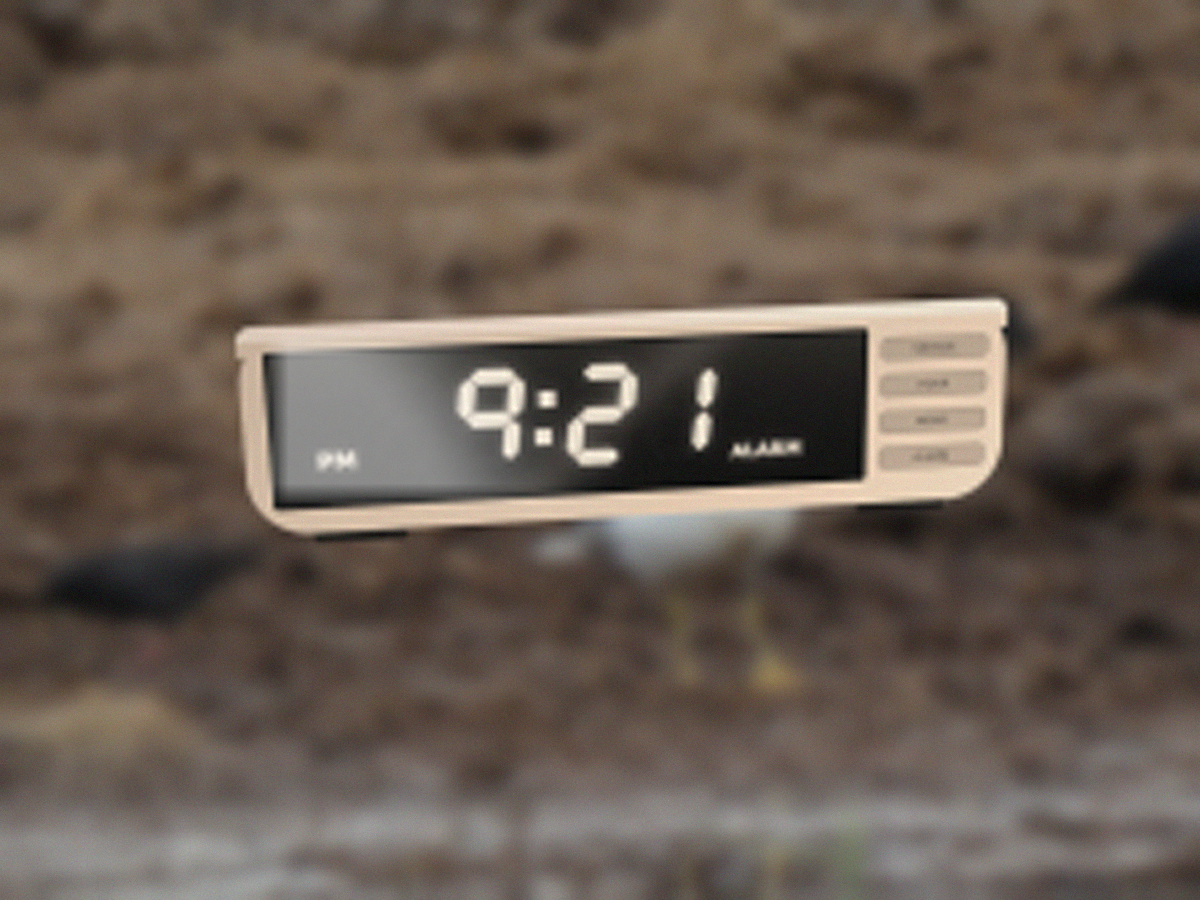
9:21
